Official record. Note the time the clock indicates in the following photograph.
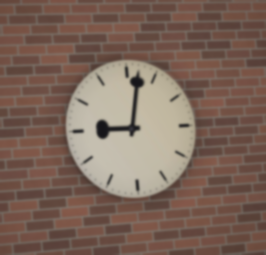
9:02
